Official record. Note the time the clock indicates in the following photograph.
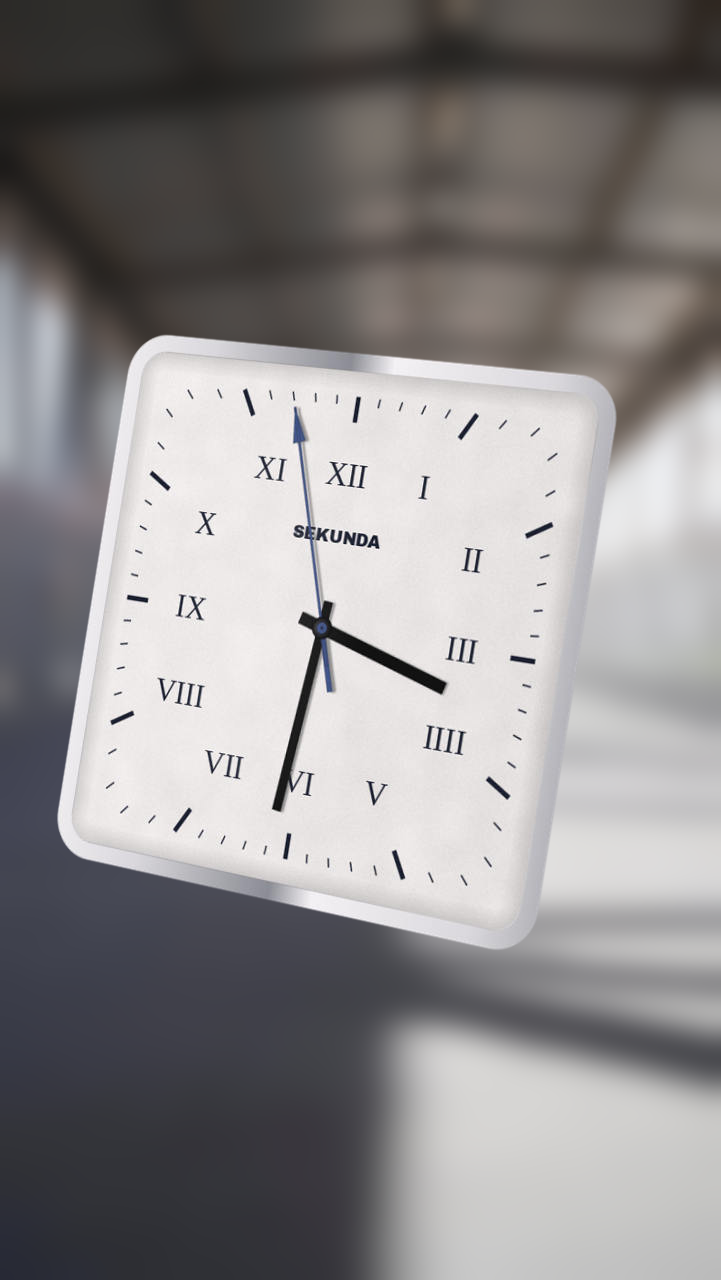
3:30:57
